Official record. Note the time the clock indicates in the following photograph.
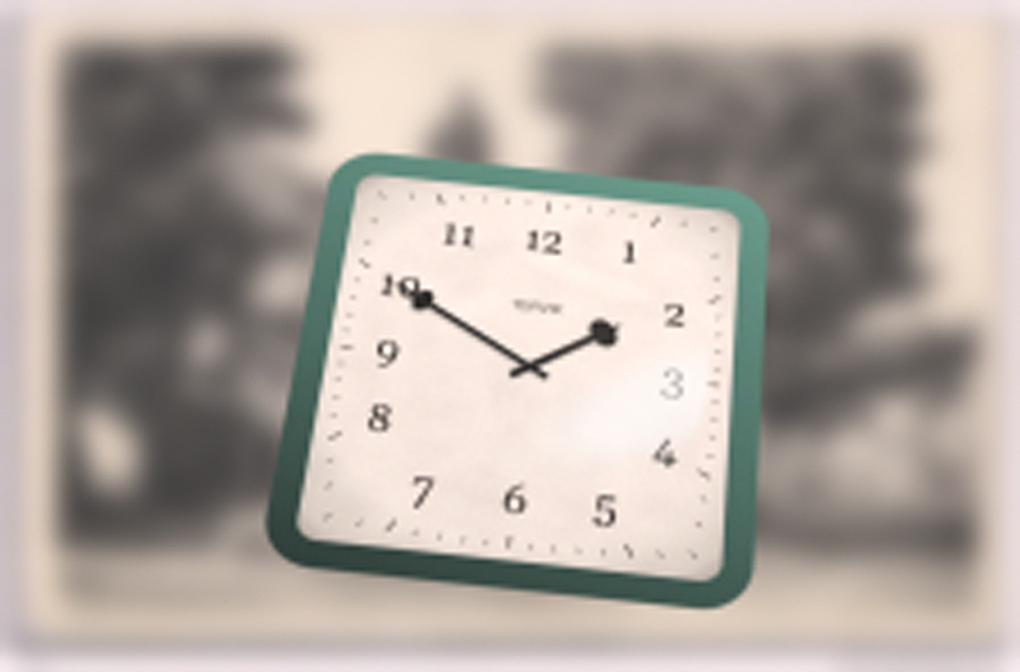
1:50
